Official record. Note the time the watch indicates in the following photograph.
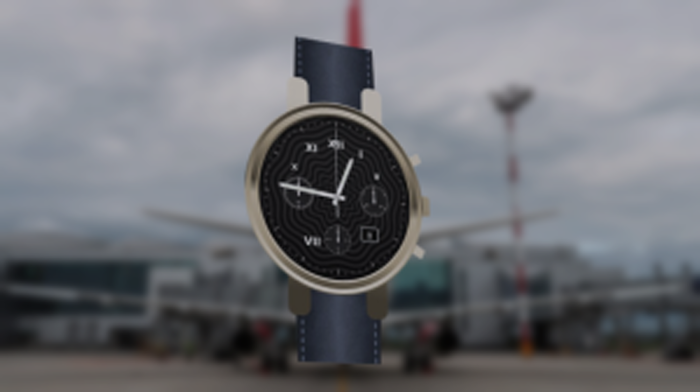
12:46
